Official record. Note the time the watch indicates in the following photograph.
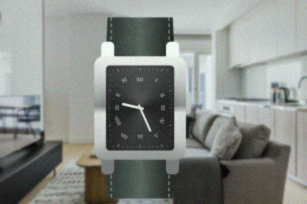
9:26
